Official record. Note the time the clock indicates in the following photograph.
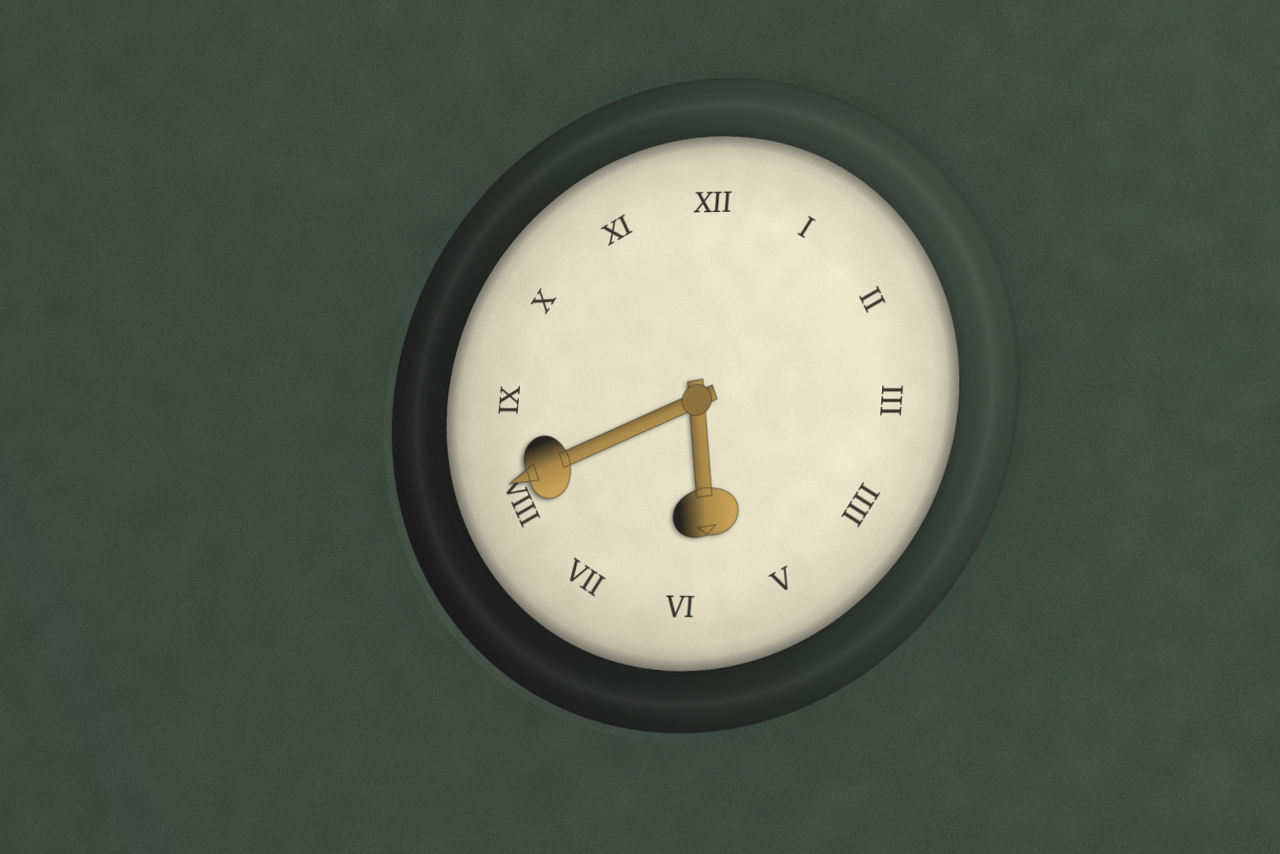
5:41
